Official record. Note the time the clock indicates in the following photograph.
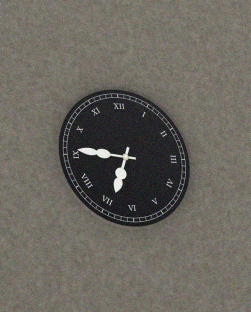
6:46
